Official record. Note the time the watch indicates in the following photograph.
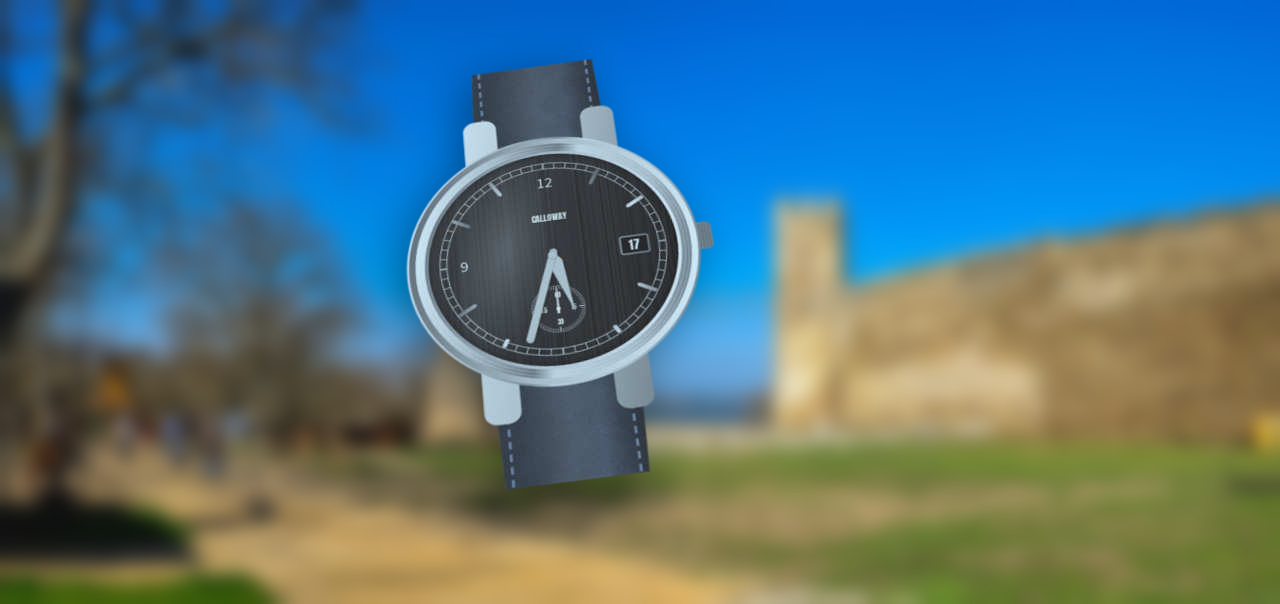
5:33
